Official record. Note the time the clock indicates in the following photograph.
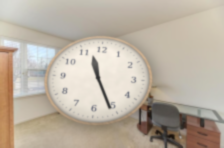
11:26
